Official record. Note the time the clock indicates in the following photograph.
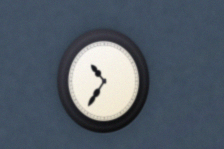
10:36
